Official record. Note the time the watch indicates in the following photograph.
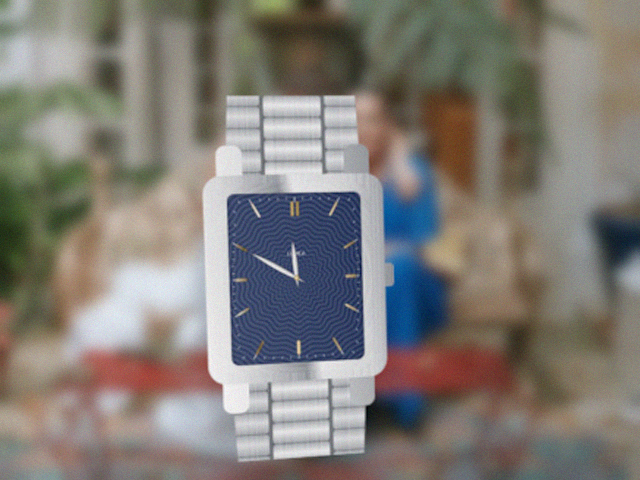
11:50
